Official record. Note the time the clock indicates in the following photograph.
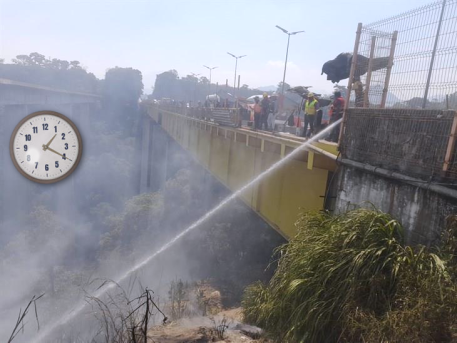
1:20
